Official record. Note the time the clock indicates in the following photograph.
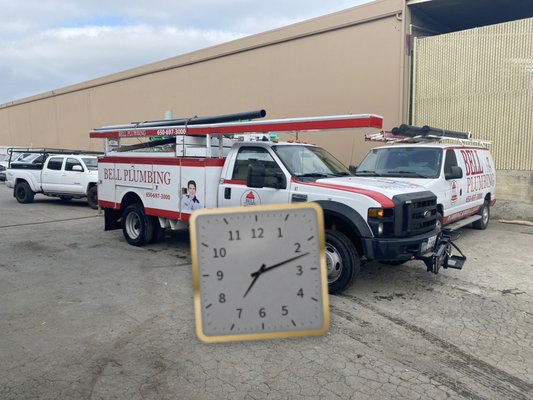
7:12
